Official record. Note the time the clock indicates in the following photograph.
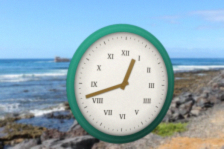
12:42
